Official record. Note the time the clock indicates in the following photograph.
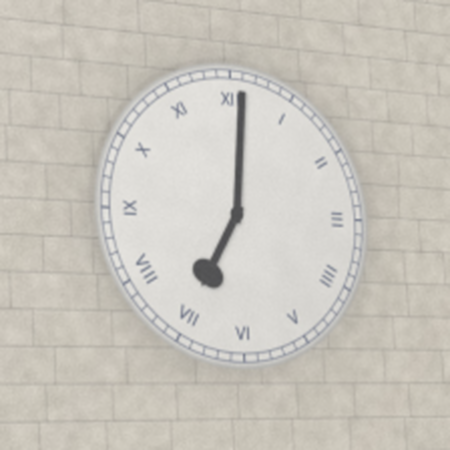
7:01
